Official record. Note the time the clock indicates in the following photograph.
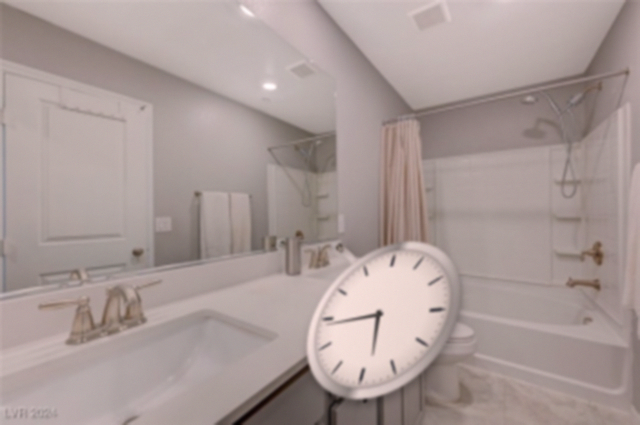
5:44
